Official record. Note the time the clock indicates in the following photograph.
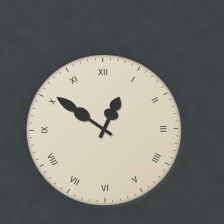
12:51
